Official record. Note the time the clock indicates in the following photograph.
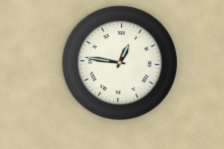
12:46
